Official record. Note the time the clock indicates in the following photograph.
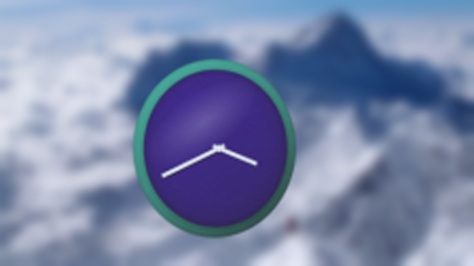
3:41
